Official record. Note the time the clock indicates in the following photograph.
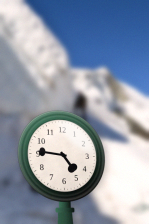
4:46
